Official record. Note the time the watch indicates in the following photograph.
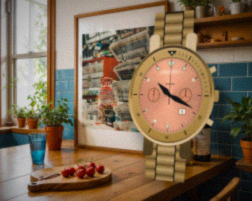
10:19
